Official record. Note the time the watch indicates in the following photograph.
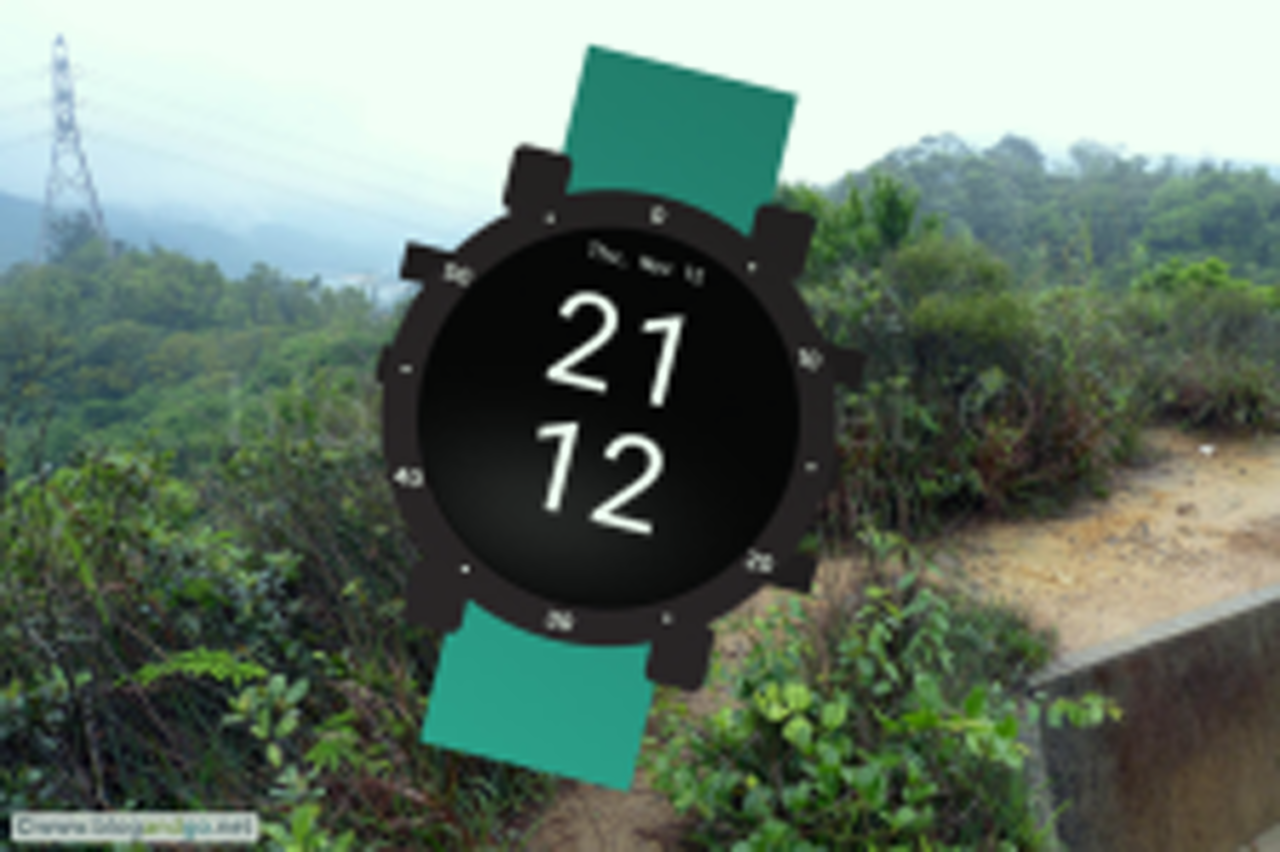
21:12
